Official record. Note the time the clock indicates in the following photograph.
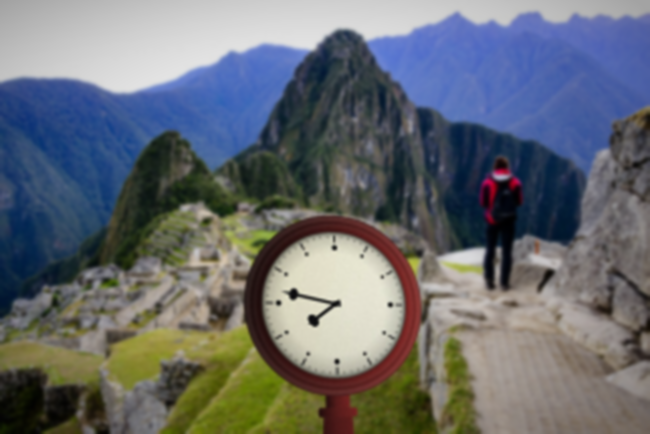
7:47
